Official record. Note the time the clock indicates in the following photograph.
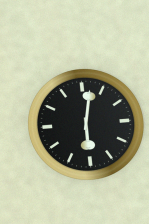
6:02
